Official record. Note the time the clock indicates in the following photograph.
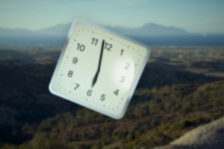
5:58
